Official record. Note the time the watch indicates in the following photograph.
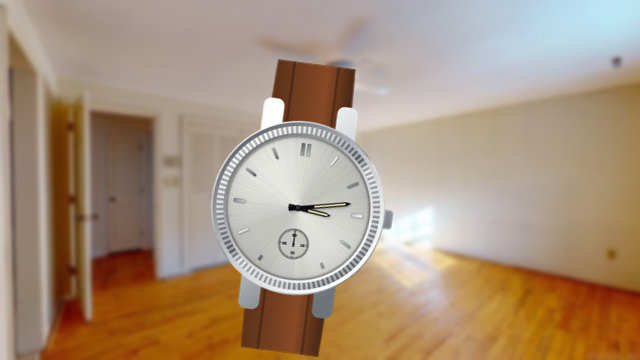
3:13
